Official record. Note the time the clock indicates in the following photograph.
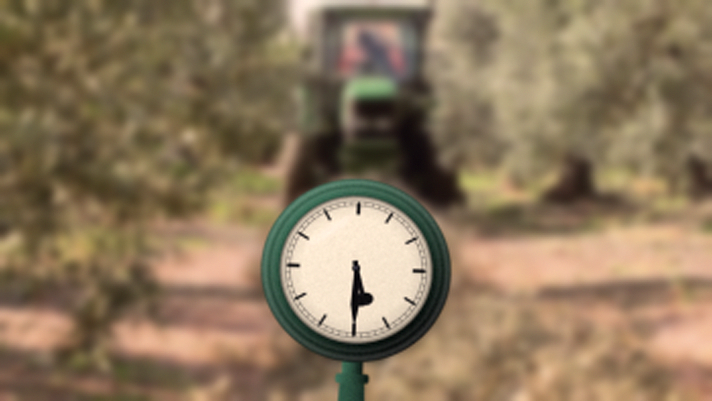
5:30
